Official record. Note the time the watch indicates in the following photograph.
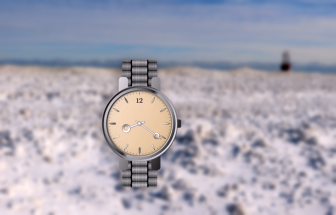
8:21
